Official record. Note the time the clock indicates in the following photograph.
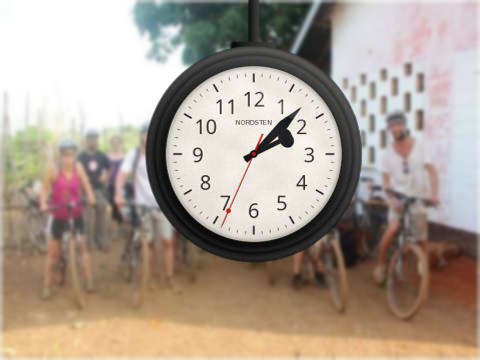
2:07:34
